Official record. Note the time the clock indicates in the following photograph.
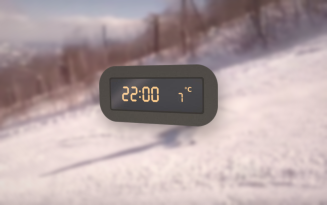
22:00
